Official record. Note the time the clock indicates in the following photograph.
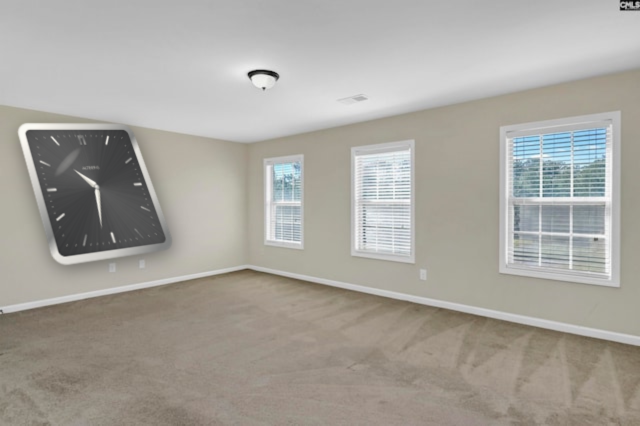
10:32
